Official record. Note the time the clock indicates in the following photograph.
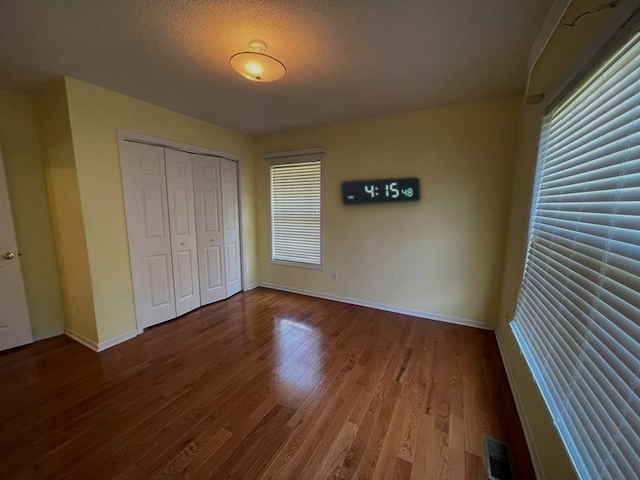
4:15
